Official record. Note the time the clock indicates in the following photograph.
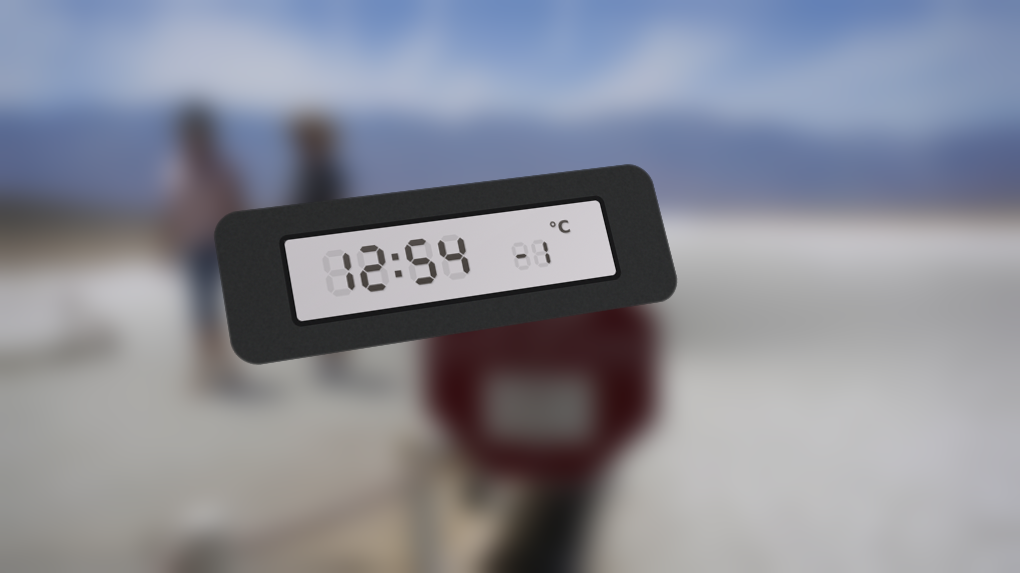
12:54
